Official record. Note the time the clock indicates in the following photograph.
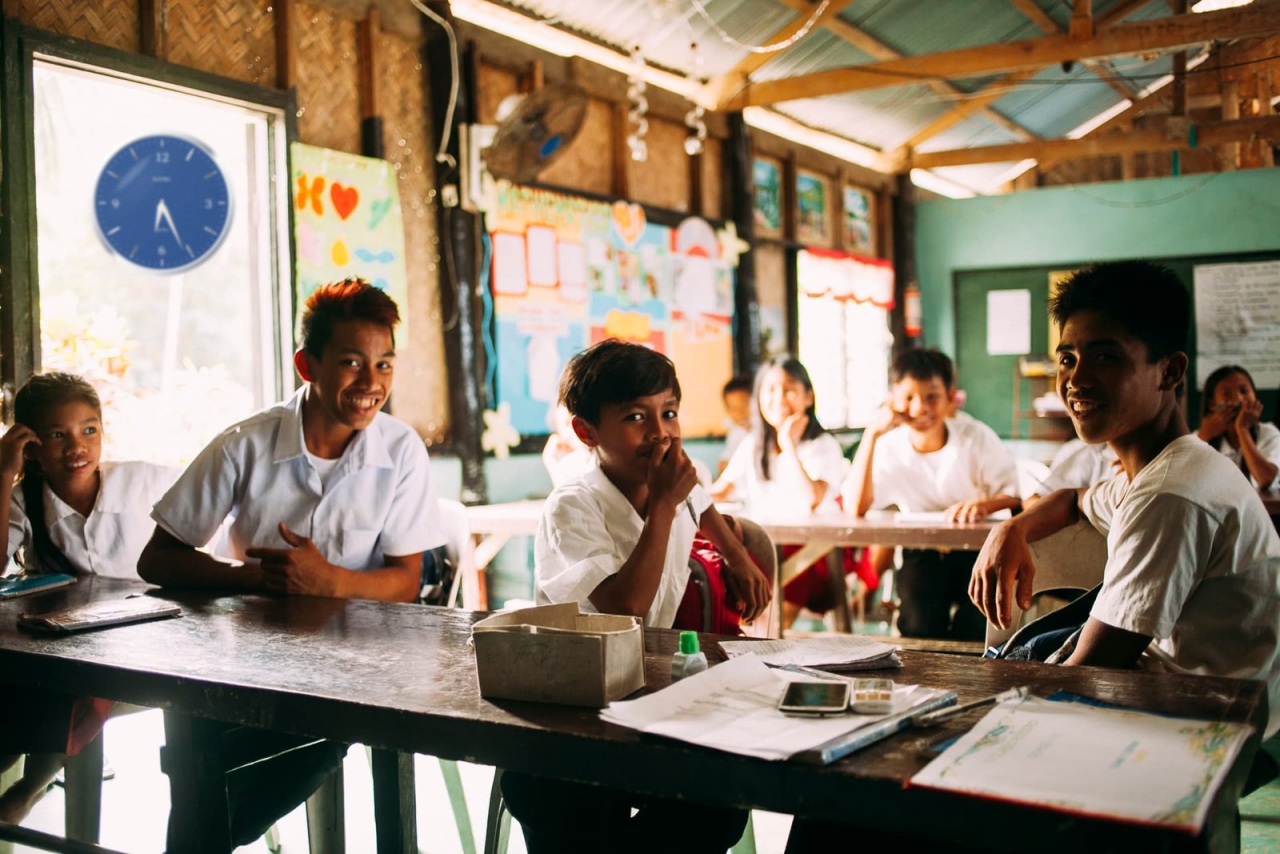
6:26
